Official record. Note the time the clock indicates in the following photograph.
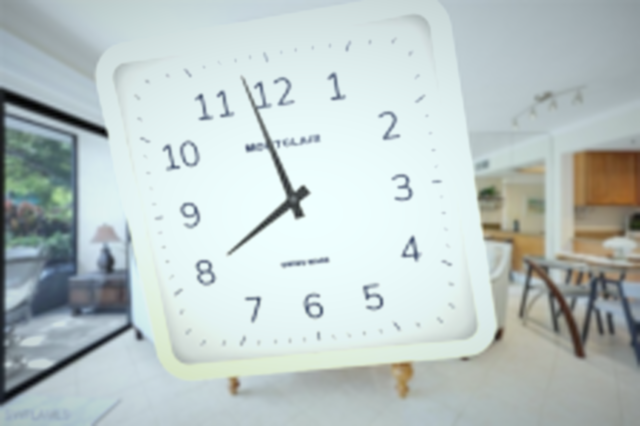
7:58
